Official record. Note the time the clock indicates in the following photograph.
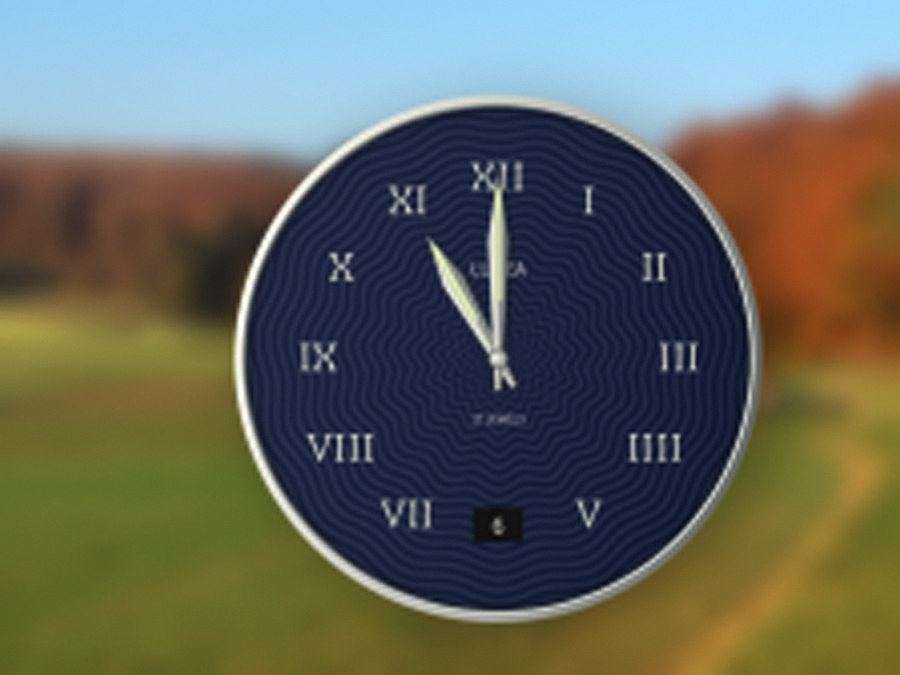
11:00
